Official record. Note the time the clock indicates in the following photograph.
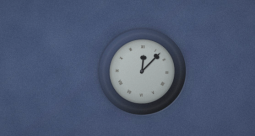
12:07
